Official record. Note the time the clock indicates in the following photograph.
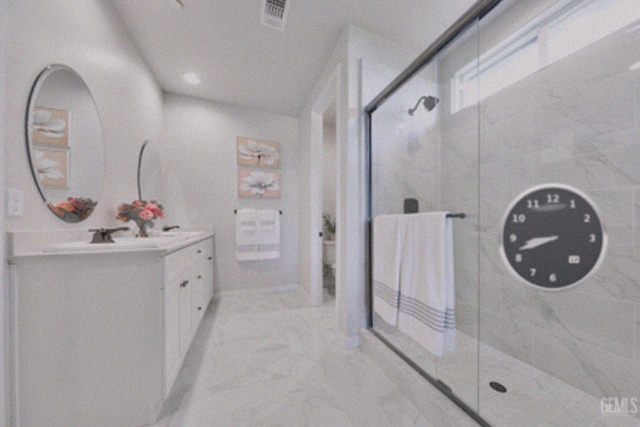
8:42
